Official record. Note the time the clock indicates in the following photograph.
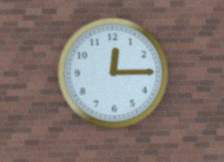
12:15
